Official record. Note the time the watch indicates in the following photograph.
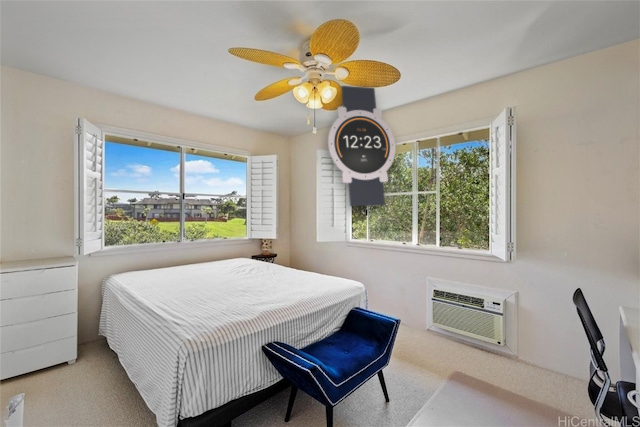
12:23
